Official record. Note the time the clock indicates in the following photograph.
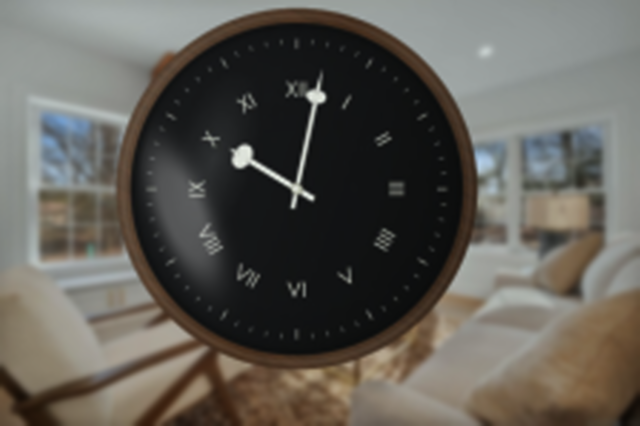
10:02
